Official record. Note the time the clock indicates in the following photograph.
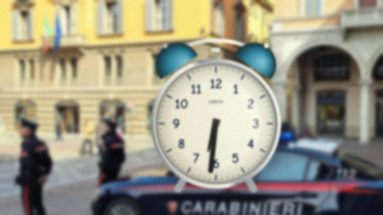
6:31
